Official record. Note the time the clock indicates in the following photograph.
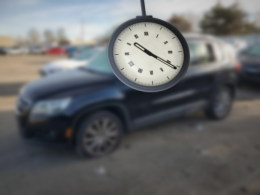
10:21
